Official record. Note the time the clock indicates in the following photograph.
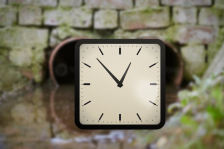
12:53
